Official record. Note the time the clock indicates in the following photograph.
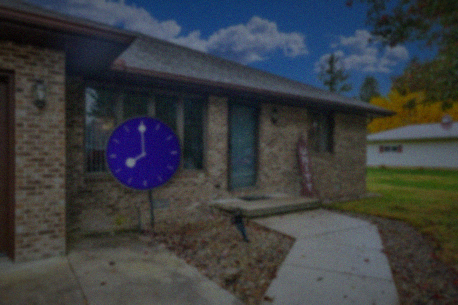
8:00
